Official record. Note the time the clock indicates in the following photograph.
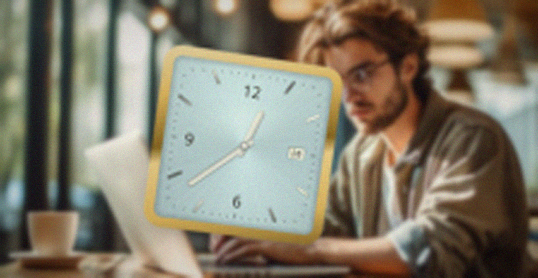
12:38
